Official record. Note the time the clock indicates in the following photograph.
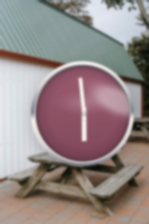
5:59
